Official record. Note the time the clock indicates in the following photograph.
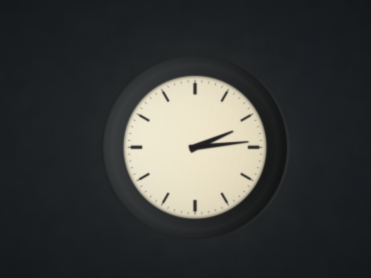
2:14
